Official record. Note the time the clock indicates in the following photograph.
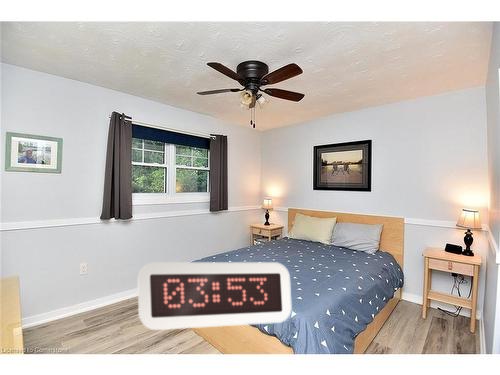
3:53
